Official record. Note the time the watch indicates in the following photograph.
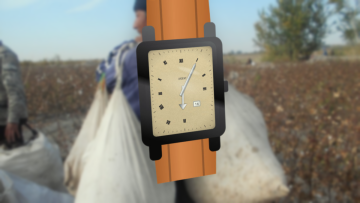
6:05
